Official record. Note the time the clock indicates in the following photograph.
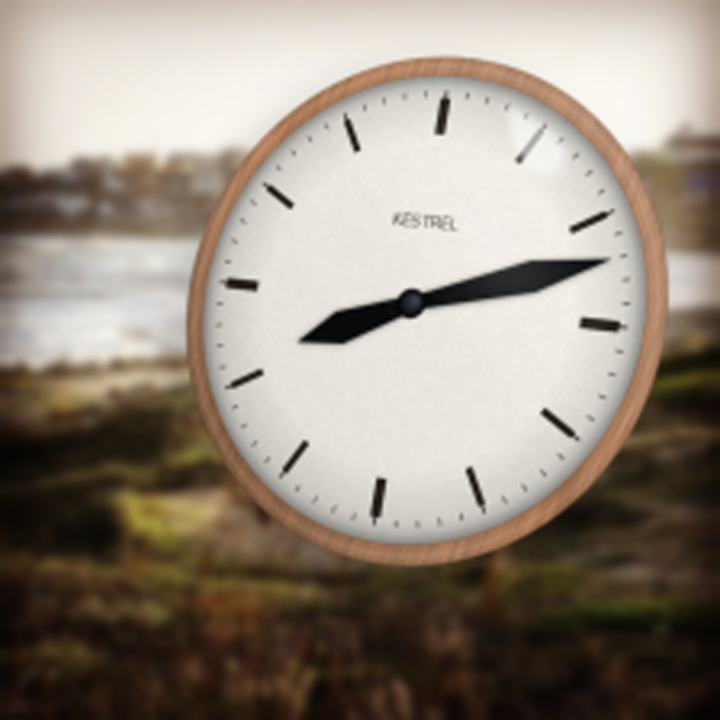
8:12
